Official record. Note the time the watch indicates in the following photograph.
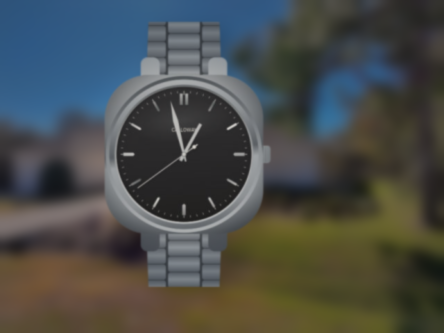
12:57:39
